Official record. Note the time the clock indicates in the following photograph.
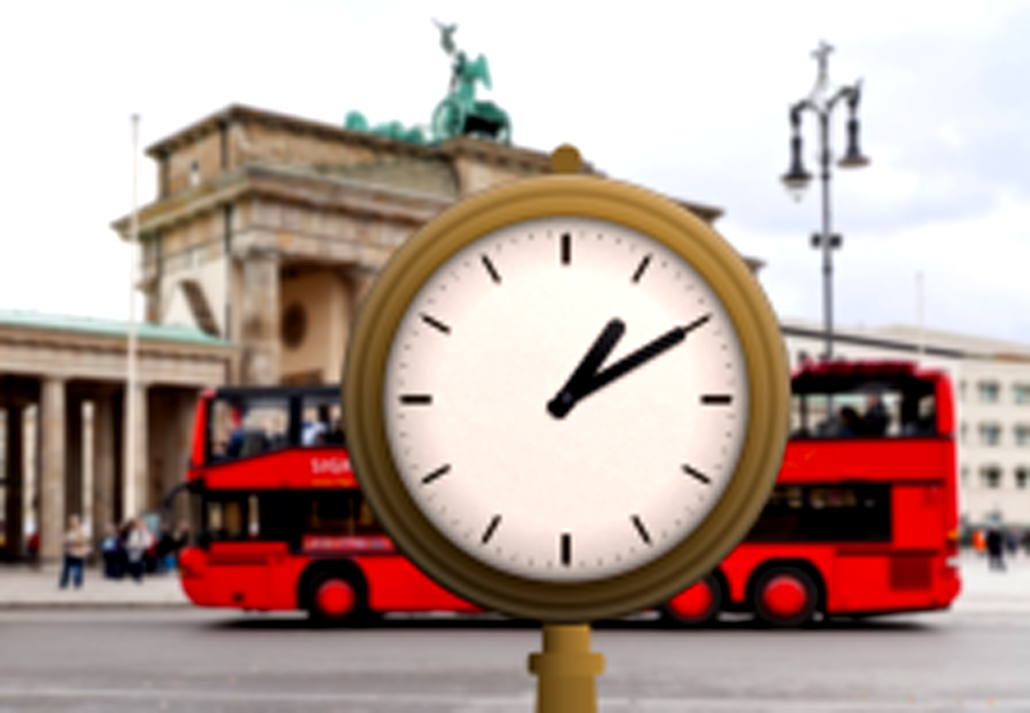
1:10
